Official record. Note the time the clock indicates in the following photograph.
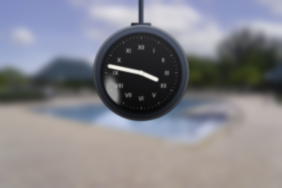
3:47
